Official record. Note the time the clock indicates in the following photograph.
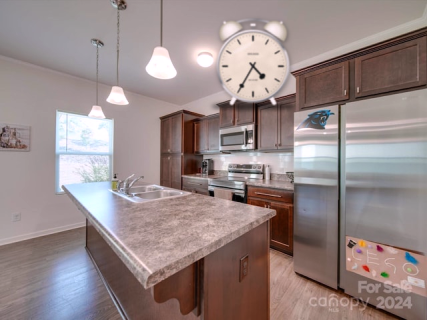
4:35
